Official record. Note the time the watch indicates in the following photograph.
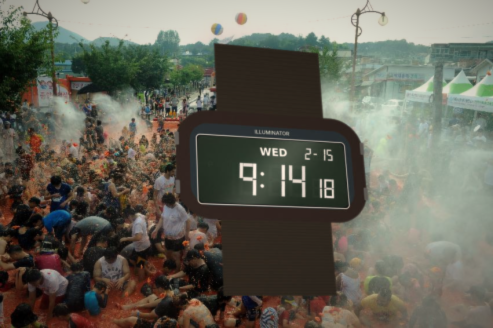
9:14:18
